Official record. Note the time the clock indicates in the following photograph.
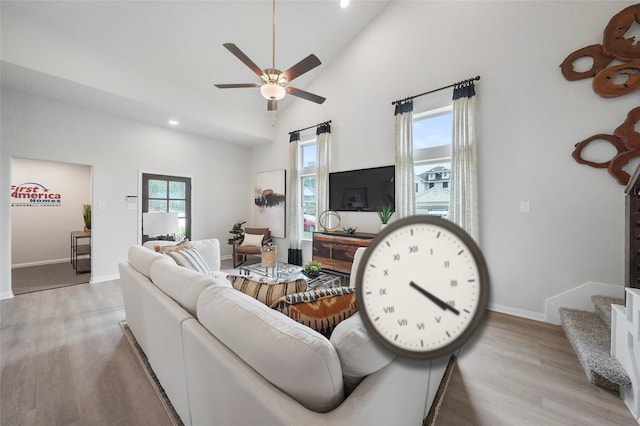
4:21
